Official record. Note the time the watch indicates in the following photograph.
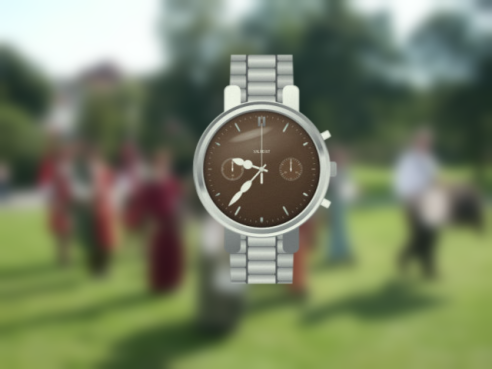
9:37
